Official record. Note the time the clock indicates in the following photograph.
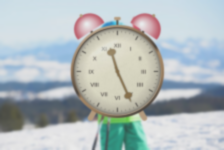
11:26
